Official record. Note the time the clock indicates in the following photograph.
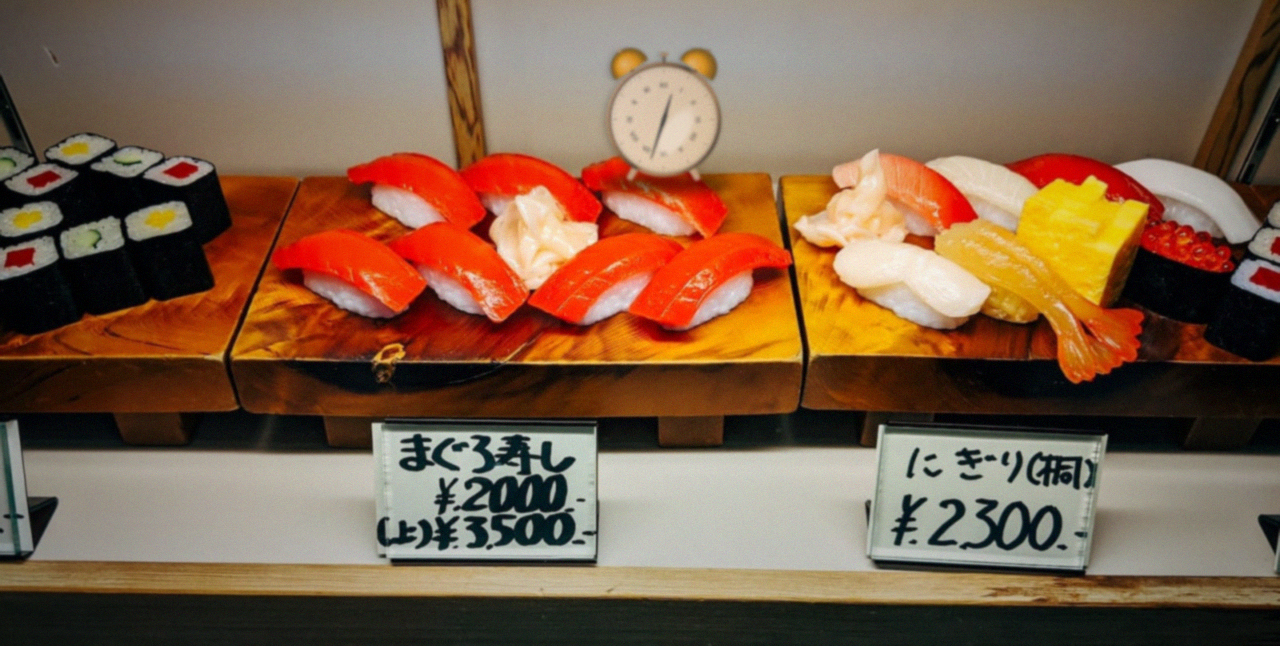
12:33
